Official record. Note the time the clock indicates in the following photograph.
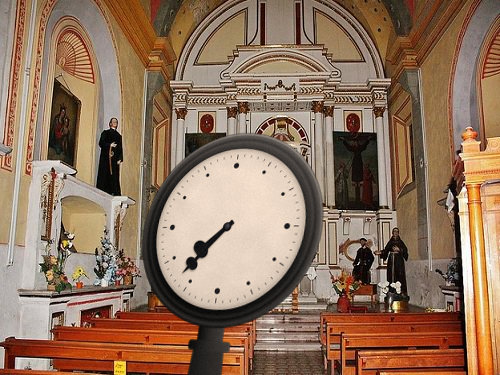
7:37
